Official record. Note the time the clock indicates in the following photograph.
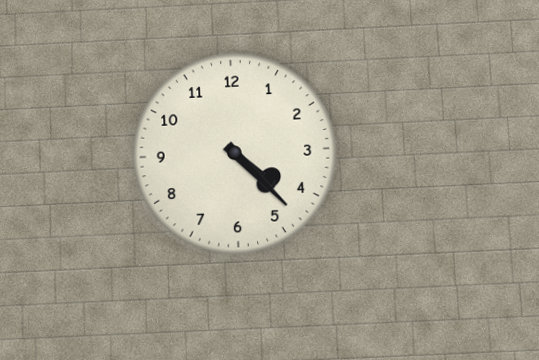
4:23
